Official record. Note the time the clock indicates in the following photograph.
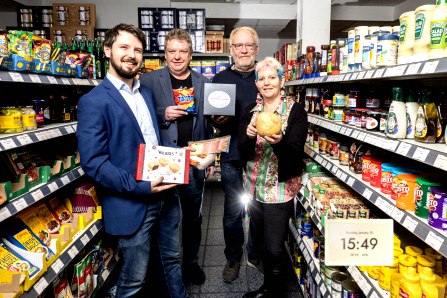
15:49
